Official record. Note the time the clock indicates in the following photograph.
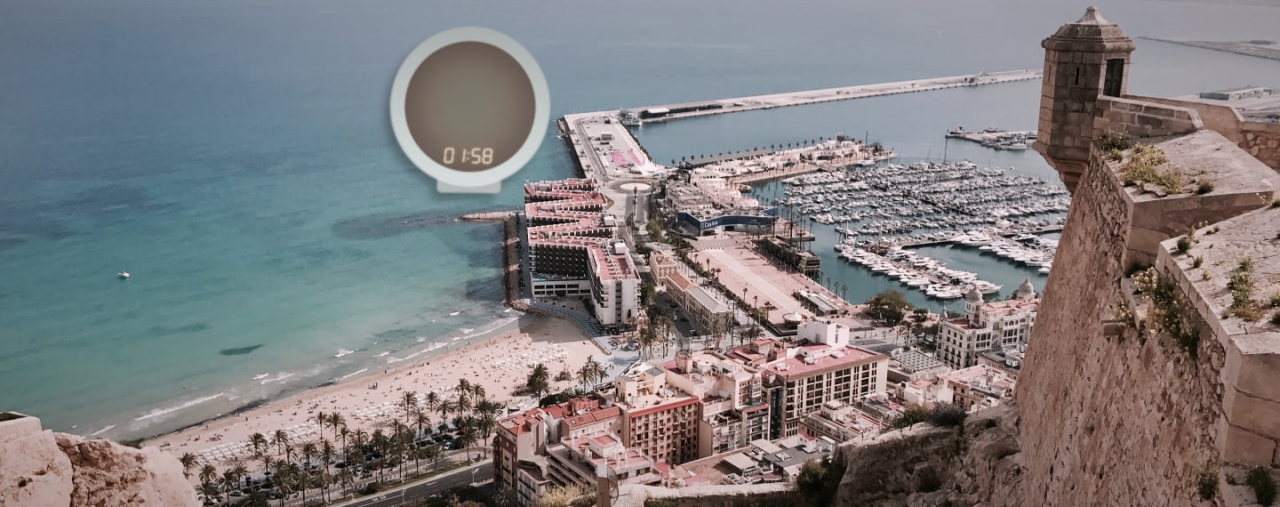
1:58
